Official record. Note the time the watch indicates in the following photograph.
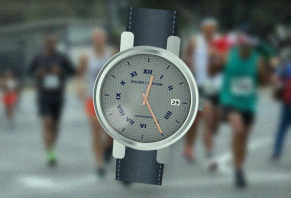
12:25
